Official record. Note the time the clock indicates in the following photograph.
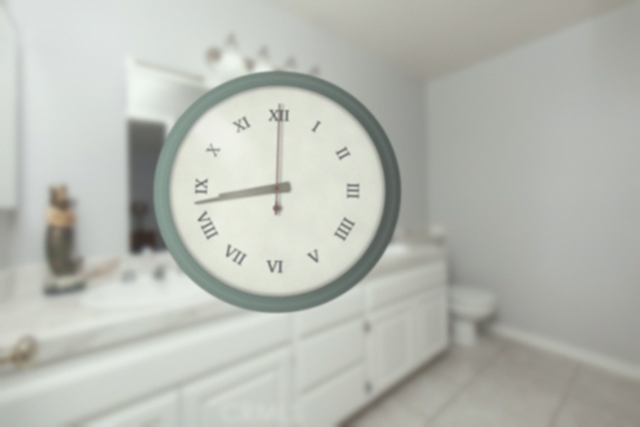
8:43:00
